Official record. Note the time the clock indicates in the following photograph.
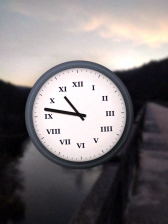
10:47
